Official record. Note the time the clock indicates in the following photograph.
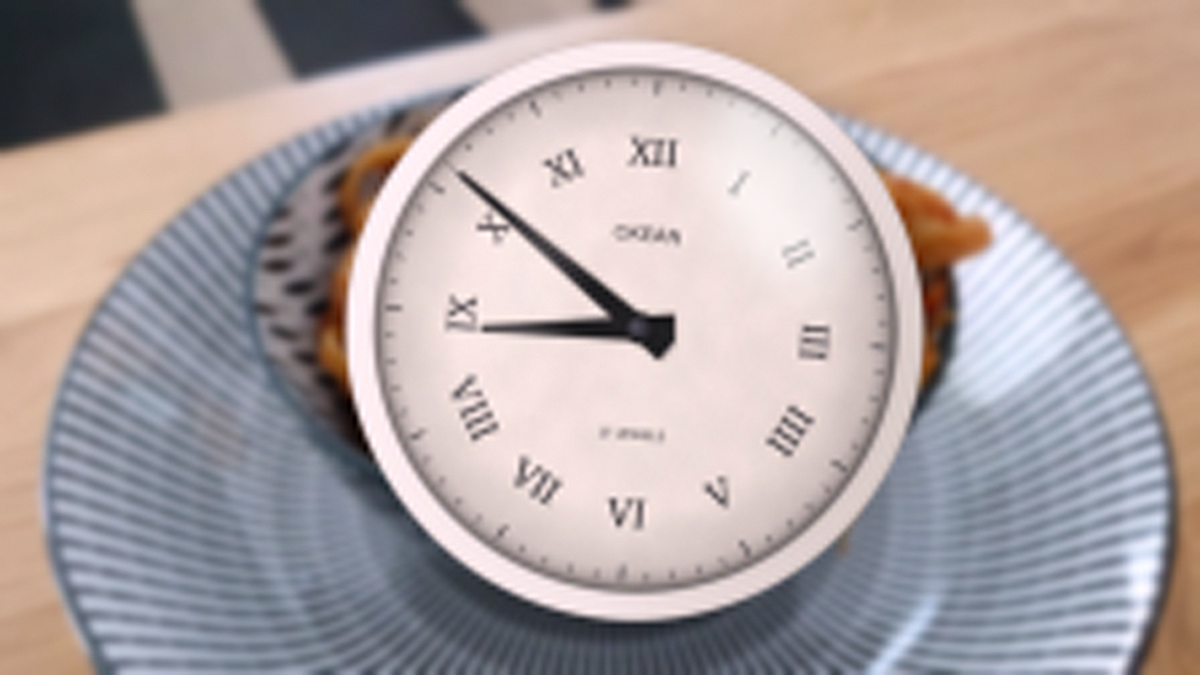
8:51
